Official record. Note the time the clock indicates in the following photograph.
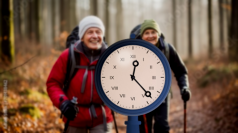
12:23
